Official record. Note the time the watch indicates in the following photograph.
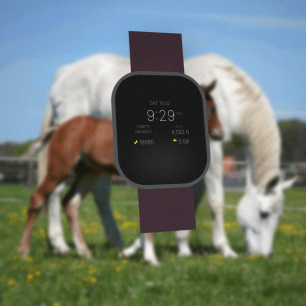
9:29
